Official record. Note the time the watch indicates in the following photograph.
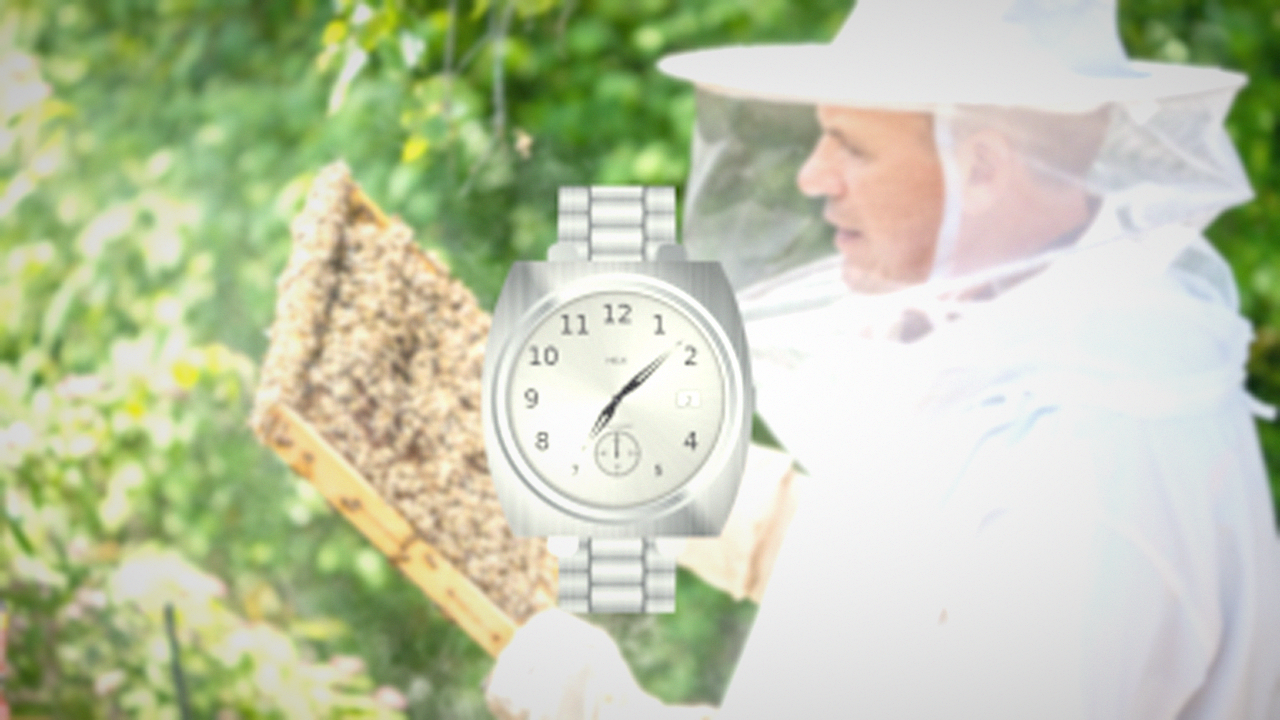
7:08
